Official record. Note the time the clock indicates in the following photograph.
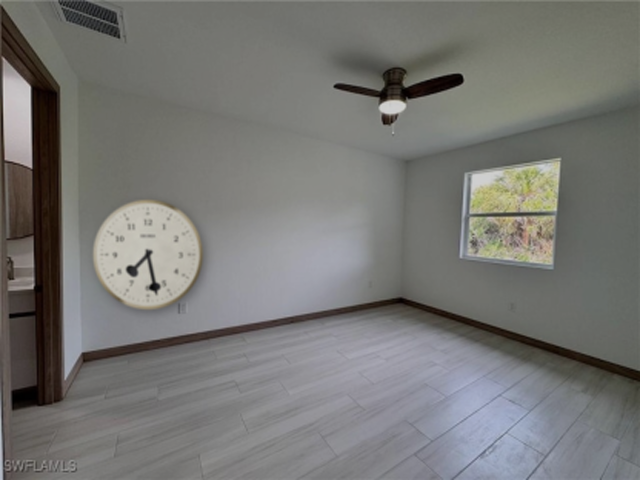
7:28
